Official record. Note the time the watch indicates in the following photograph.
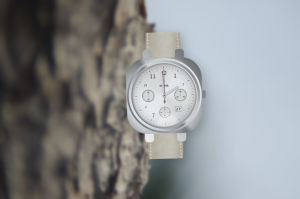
1:59
